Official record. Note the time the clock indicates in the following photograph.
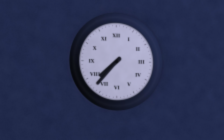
7:37
